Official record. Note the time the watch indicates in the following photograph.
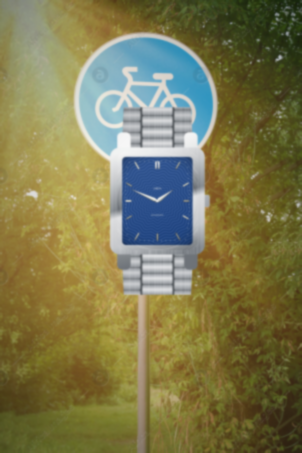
1:49
